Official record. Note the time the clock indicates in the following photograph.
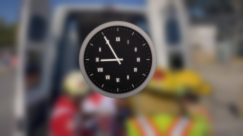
8:55
